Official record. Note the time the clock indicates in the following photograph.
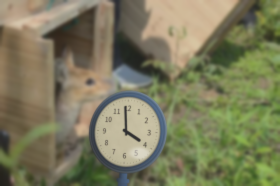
3:59
